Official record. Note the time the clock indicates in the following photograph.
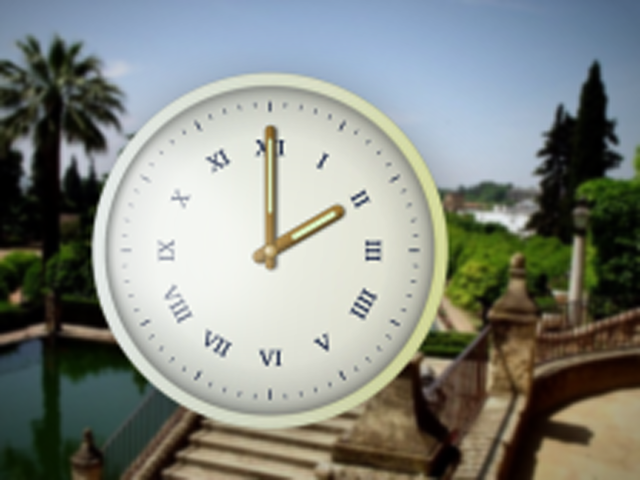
2:00
